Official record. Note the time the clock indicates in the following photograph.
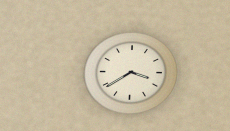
3:39
